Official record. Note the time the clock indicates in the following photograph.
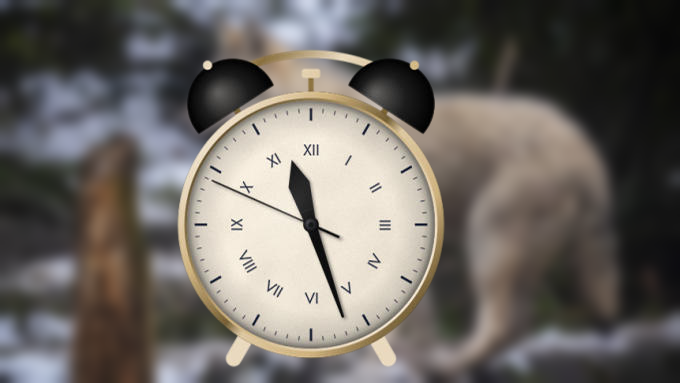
11:26:49
